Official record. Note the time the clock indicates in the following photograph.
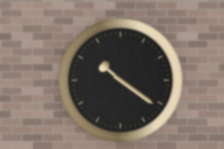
10:21
